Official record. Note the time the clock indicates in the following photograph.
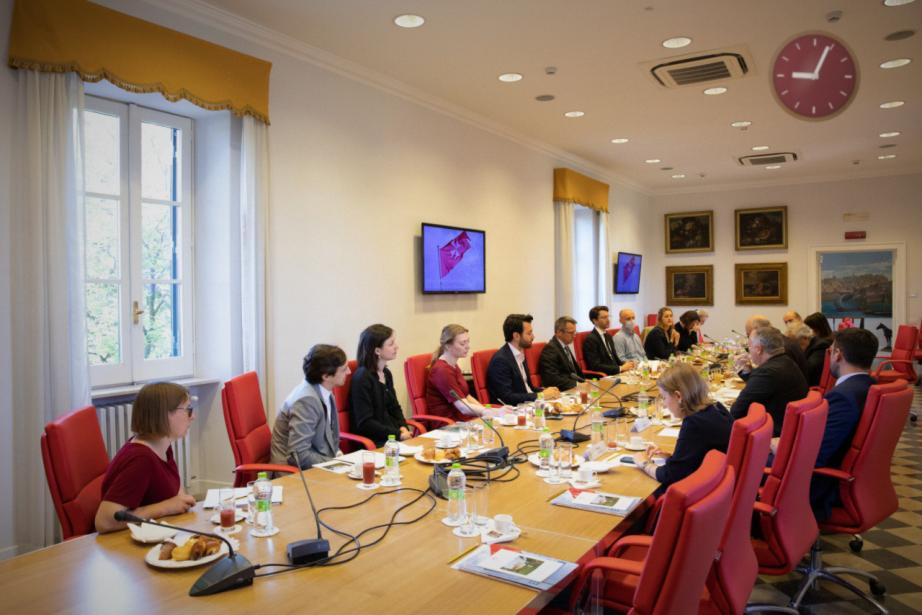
9:04
